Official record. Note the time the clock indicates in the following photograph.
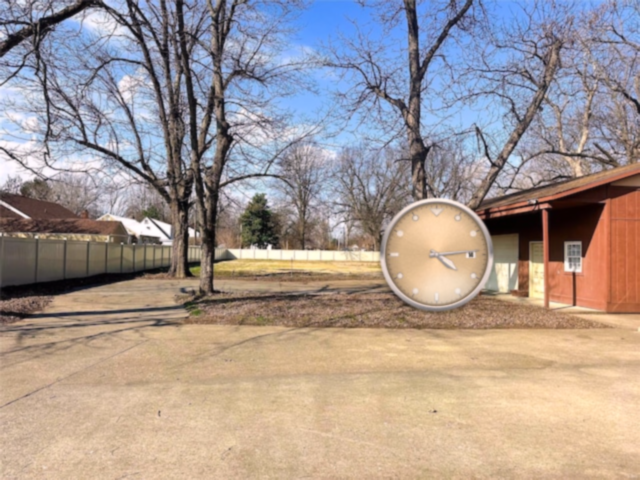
4:14
